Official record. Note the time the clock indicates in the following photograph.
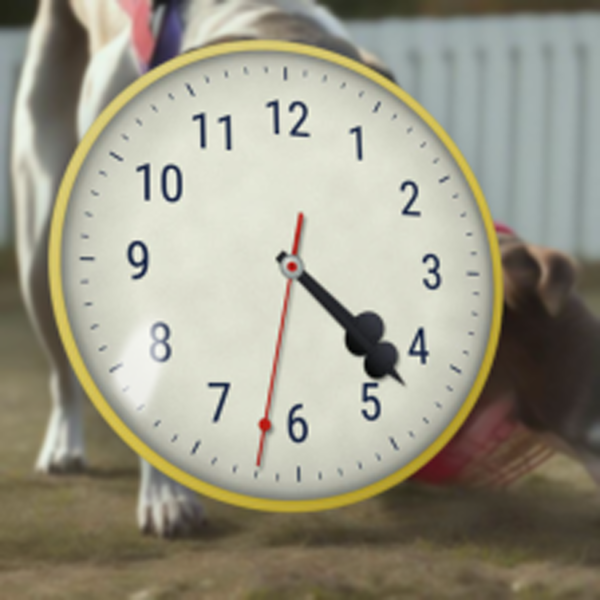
4:22:32
